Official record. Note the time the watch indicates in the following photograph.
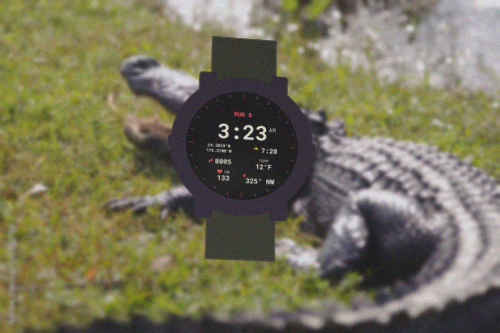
3:23
